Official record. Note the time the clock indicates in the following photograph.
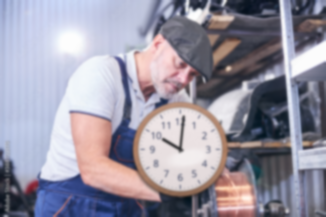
10:01
